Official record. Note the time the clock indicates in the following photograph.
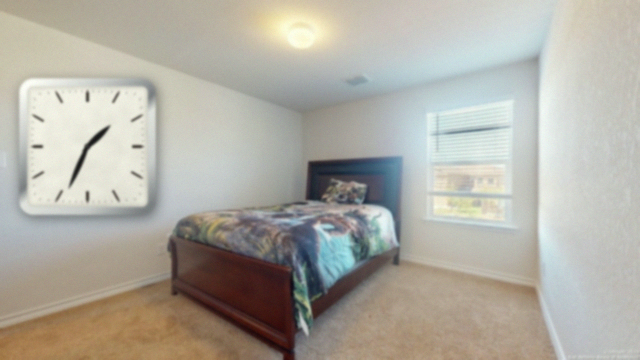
1:34
